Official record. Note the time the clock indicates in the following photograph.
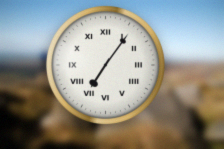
7:06
